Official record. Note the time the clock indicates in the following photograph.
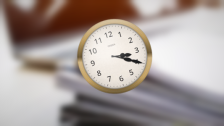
3:20
